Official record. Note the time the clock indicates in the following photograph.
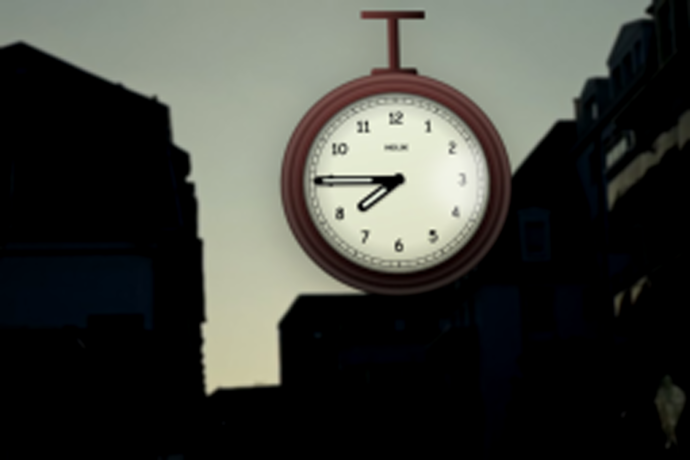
7:45
